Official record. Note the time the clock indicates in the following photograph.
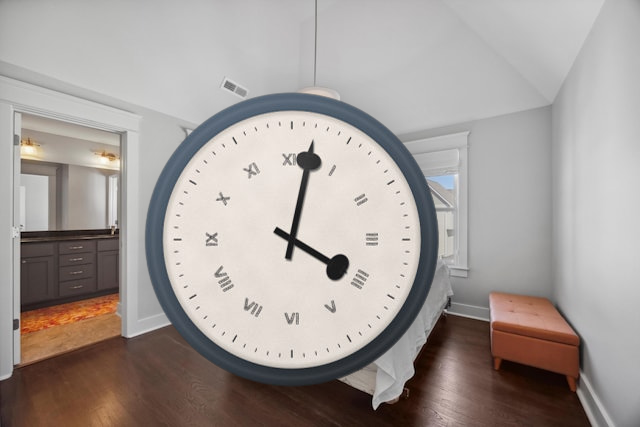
4:02
